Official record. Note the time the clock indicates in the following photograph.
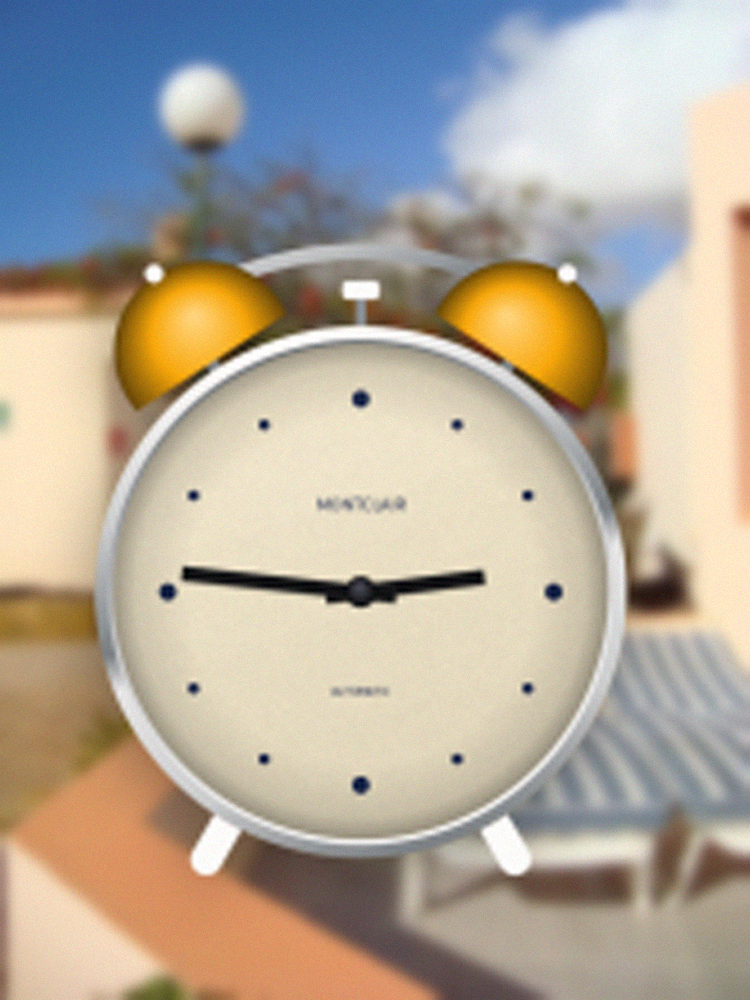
2:46
